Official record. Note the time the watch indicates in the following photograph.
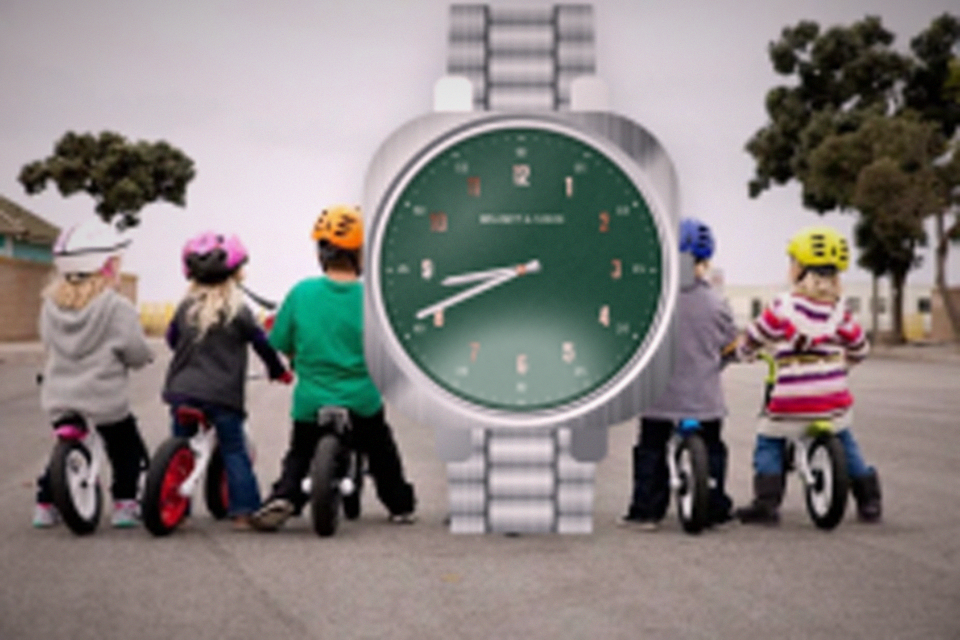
8:41
